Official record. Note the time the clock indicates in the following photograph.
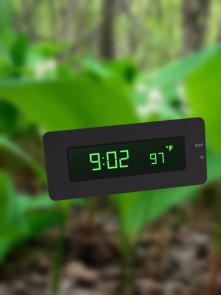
9:02
